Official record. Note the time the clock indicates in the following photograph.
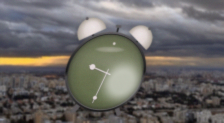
9:32
